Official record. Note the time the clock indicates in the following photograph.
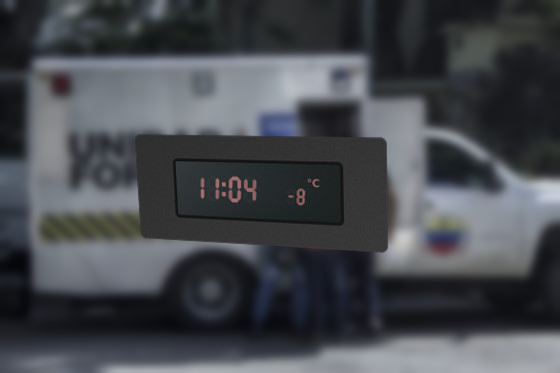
11:04
